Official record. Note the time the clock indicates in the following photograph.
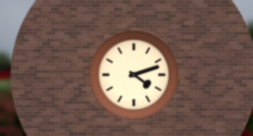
4:12
